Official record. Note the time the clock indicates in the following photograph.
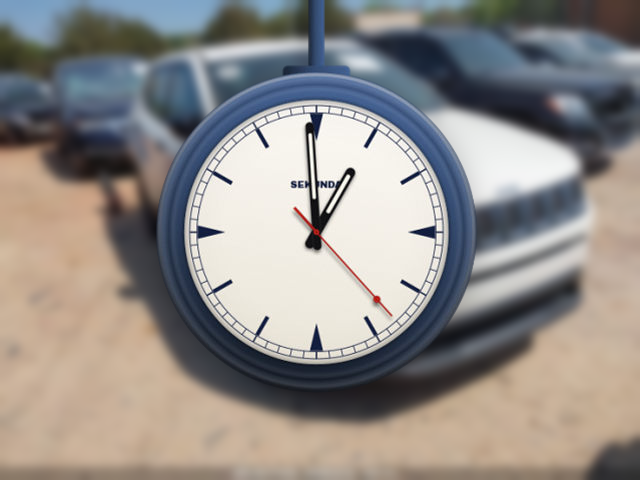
12:59:23
